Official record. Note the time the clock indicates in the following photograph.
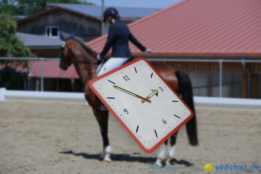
2:54
